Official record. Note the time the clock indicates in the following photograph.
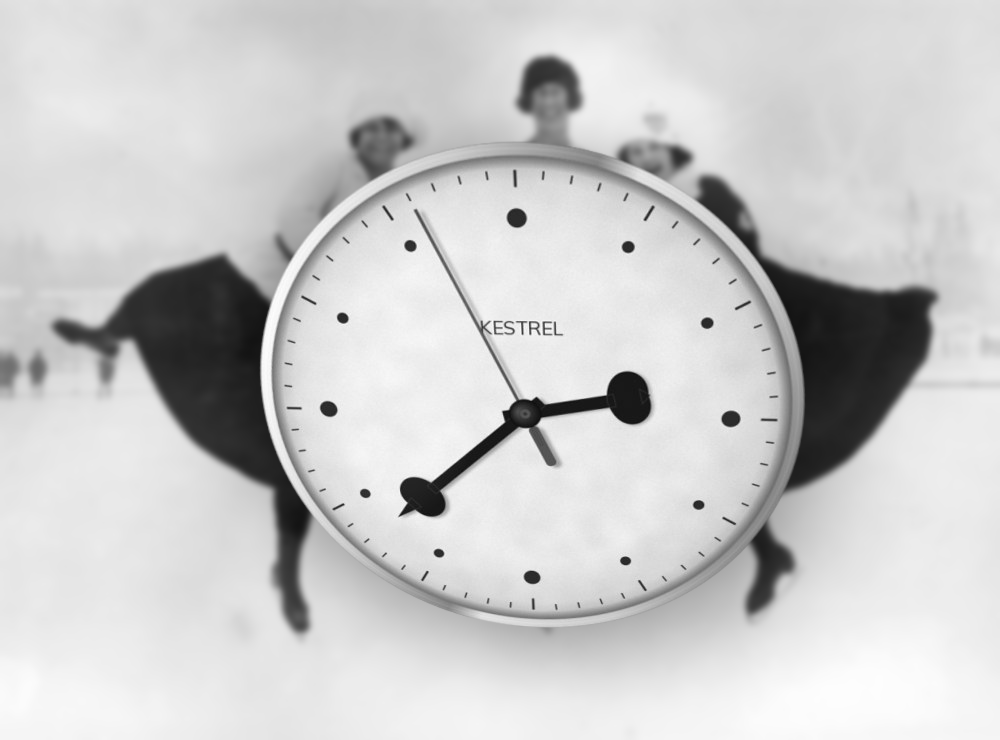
2:37:56
